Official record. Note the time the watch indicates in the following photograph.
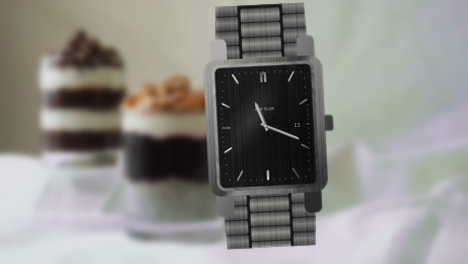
11:19
